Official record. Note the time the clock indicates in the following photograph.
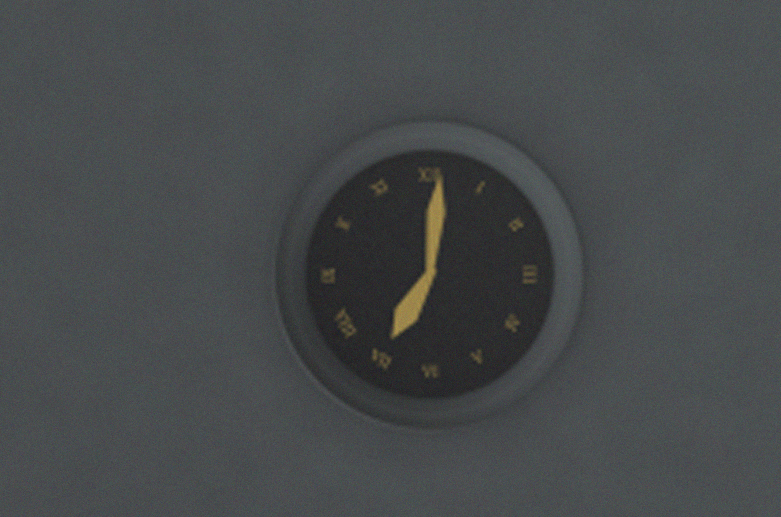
7:01
